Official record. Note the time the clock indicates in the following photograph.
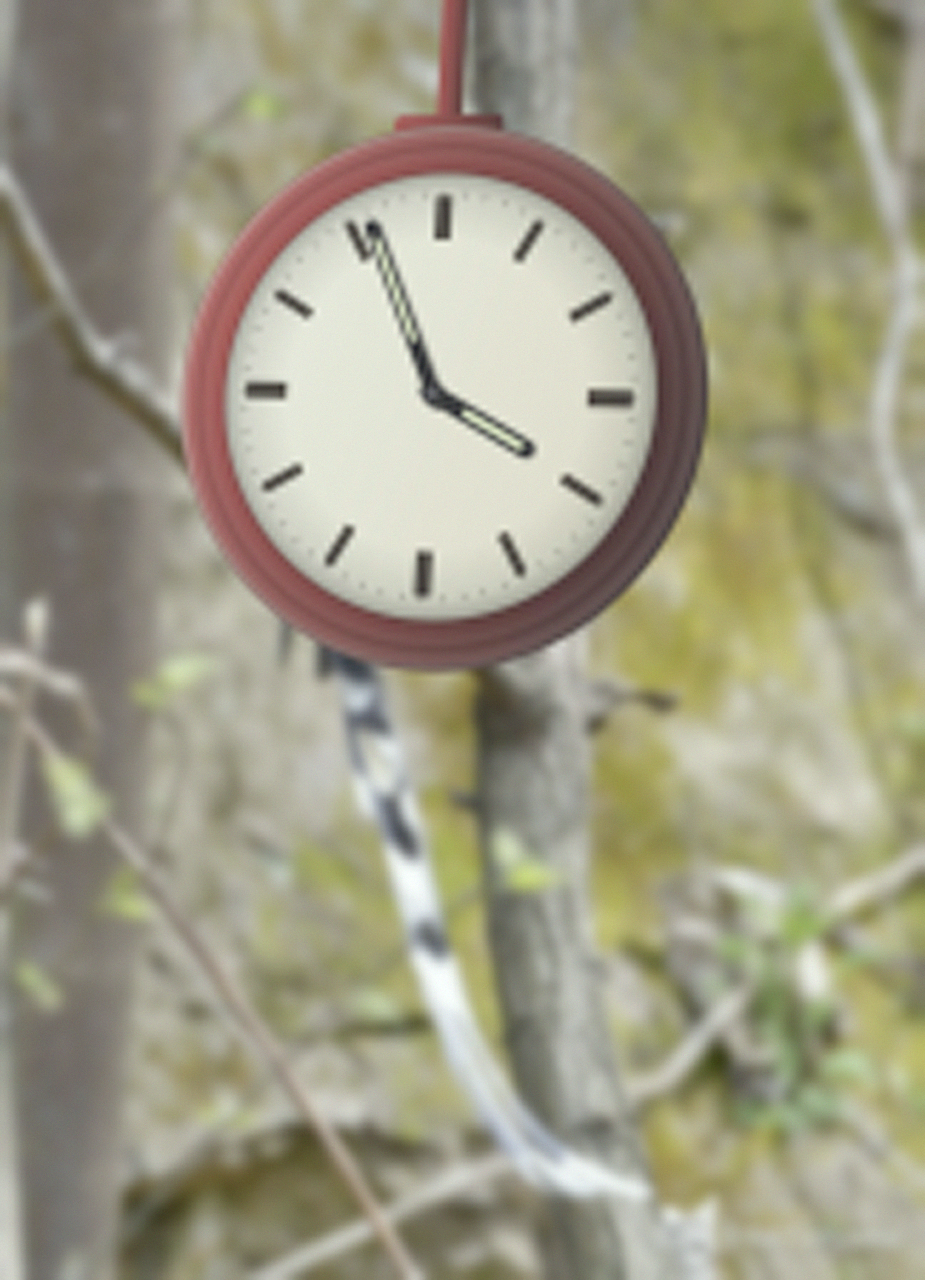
3:56
